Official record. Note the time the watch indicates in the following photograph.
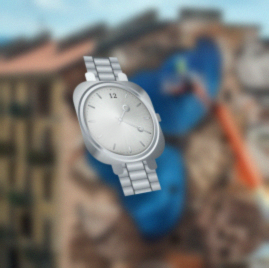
1:20
